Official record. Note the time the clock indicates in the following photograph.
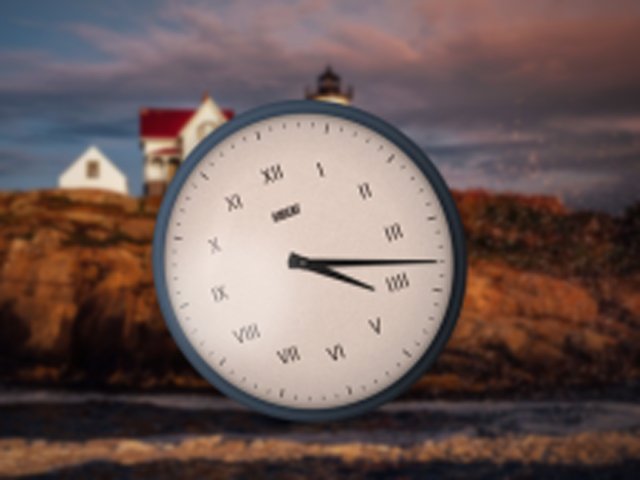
4:18
